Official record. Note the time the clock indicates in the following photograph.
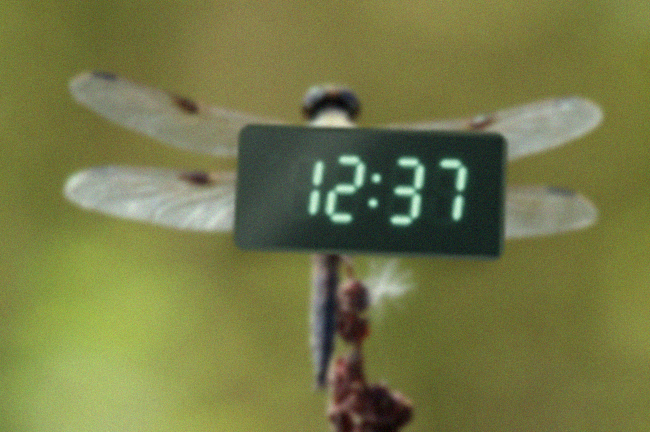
12:37
